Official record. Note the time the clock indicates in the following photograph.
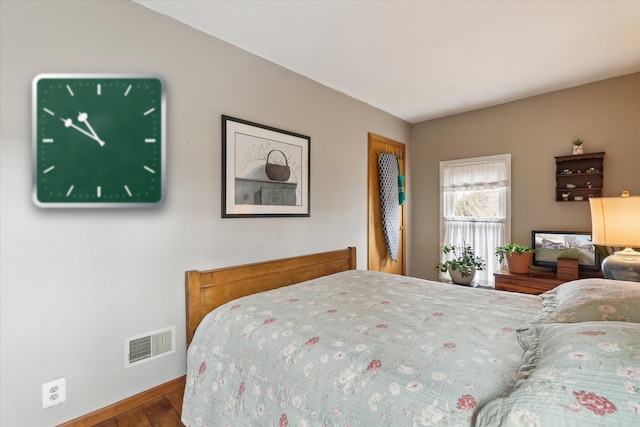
10:50
